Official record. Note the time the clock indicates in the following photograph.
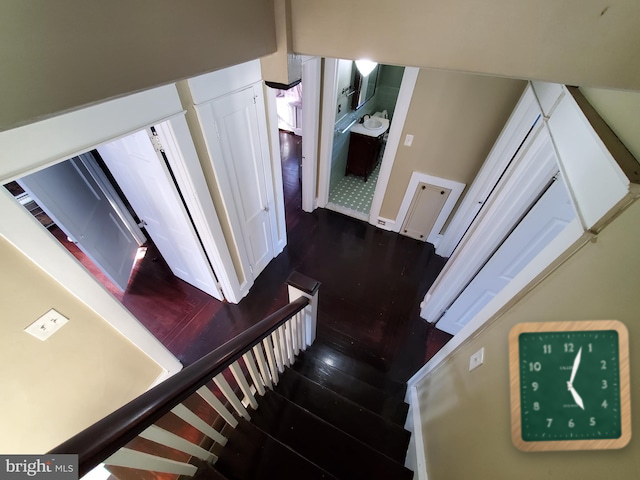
5:03
